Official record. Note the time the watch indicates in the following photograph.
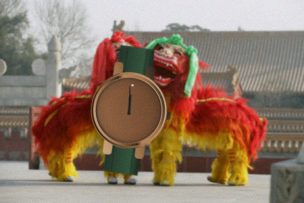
11:59
